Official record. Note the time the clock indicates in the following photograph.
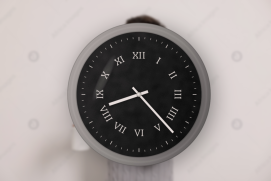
8:23
